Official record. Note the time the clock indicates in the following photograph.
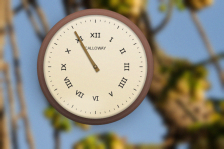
10:55
